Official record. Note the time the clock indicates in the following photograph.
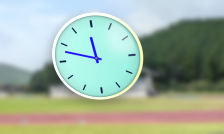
11:48
